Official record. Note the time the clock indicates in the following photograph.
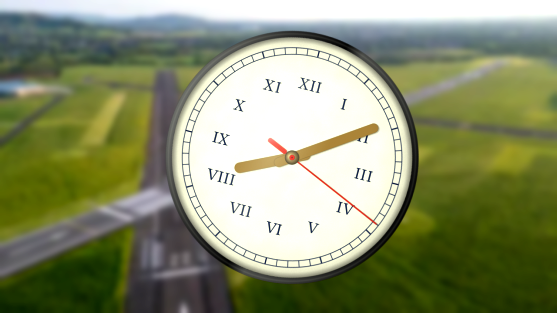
8:09:19
